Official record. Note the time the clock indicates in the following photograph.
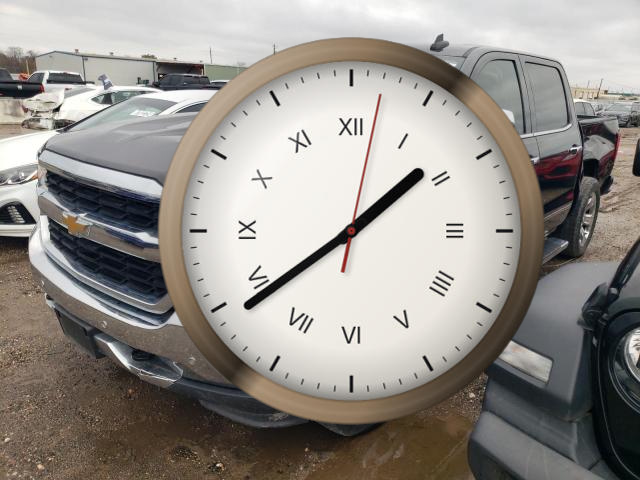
1:39:02
